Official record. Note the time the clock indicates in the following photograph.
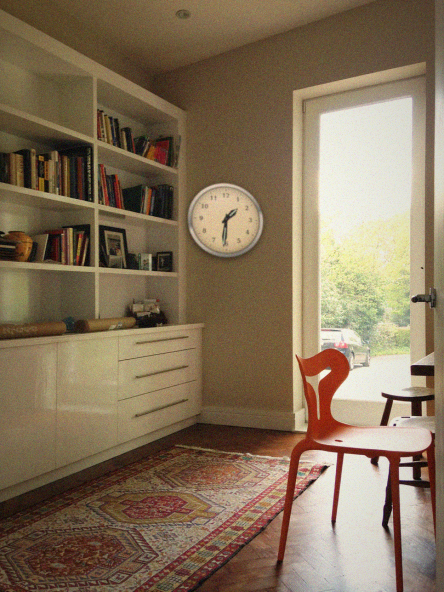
1:31
